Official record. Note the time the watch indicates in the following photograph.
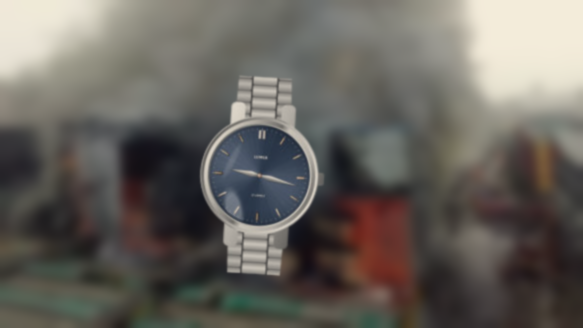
9:17
